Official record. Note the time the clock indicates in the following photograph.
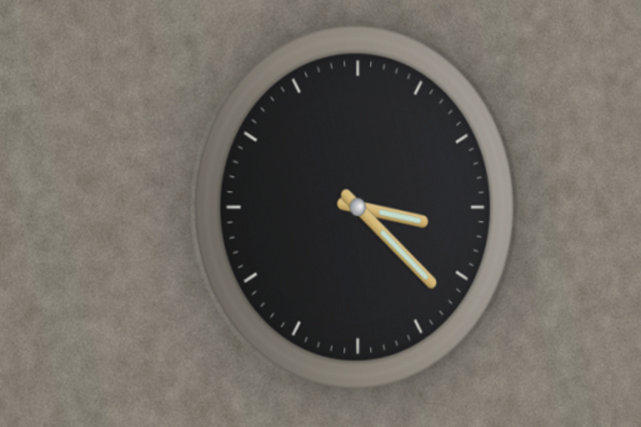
3:22
